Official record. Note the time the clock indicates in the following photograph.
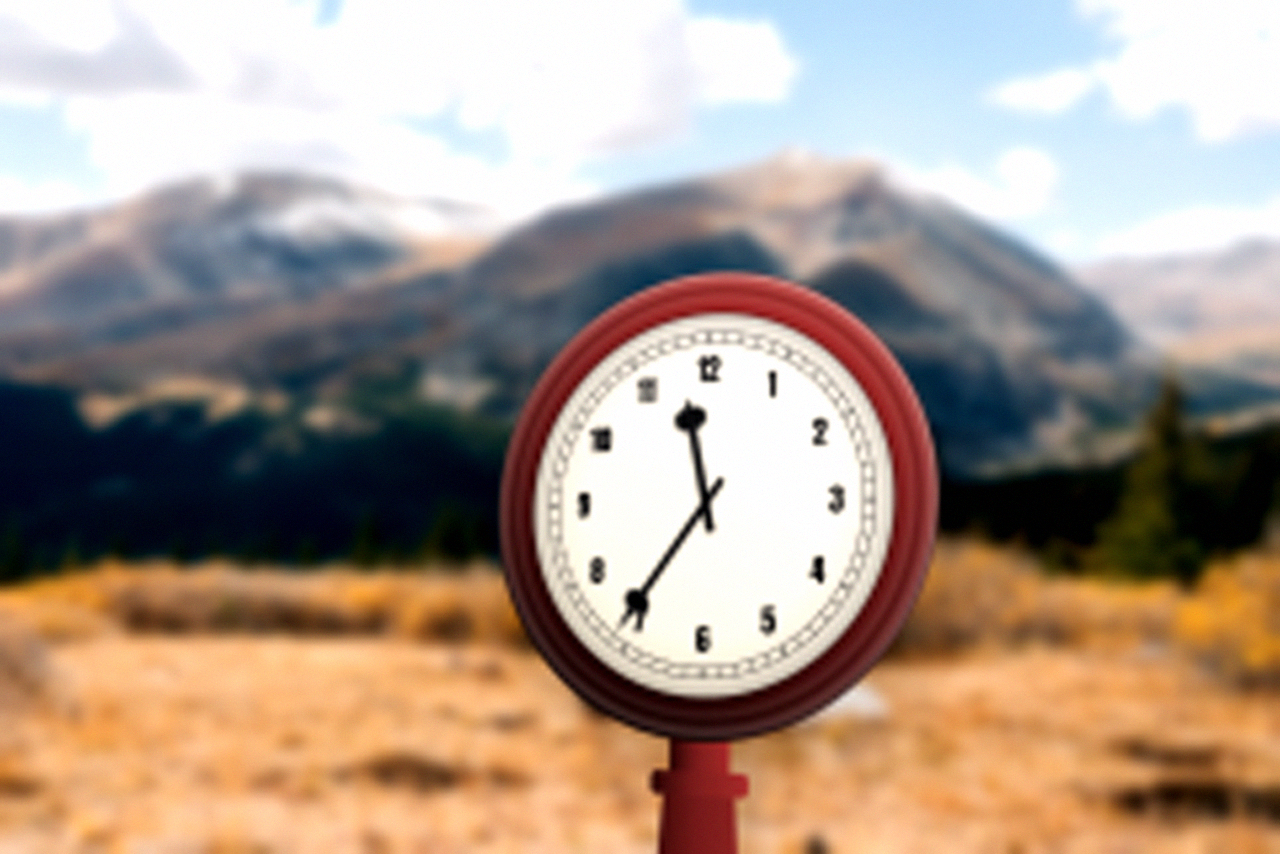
11:36
